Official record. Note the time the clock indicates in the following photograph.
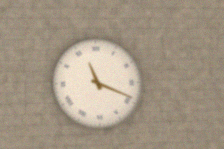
11:19
